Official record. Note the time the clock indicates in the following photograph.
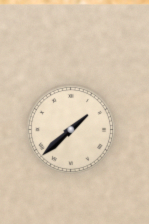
1:38
